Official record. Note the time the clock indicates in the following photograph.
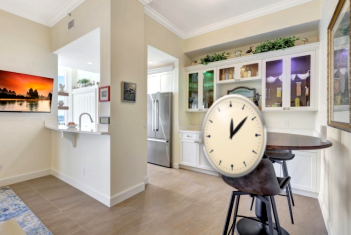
12:08
